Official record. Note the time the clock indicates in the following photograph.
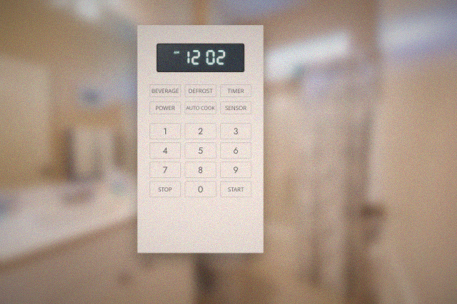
12:02
